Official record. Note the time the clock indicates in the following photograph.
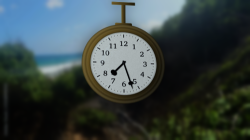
7:27
